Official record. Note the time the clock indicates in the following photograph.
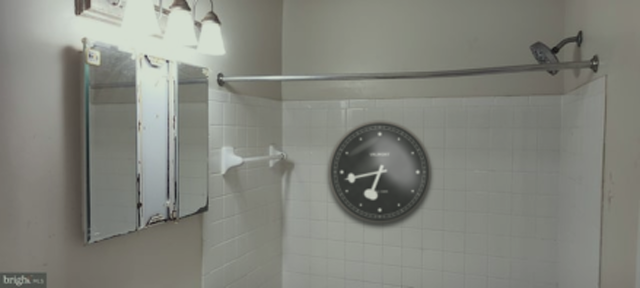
6:43
